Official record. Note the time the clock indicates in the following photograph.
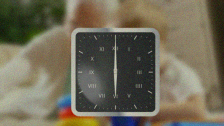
6:00
